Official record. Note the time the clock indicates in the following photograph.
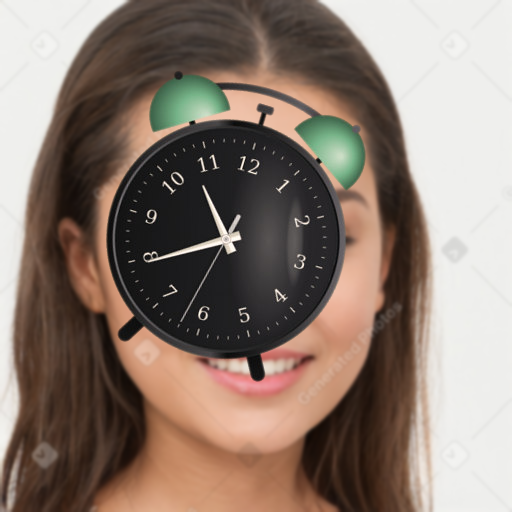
10:39:32
